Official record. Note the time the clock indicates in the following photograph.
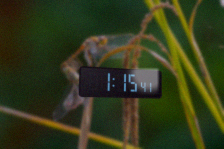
1:15:41
